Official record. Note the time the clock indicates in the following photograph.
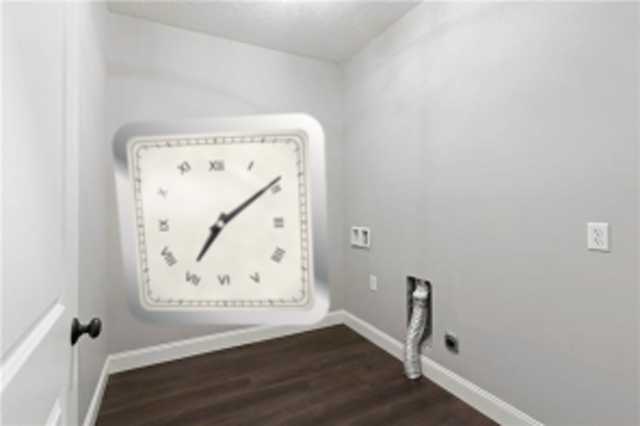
7:09
